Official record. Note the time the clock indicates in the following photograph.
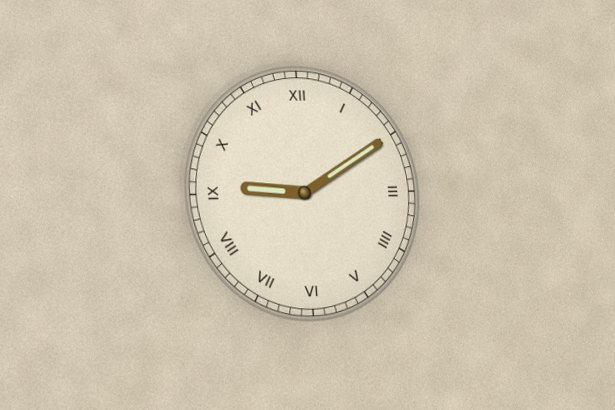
9:10
